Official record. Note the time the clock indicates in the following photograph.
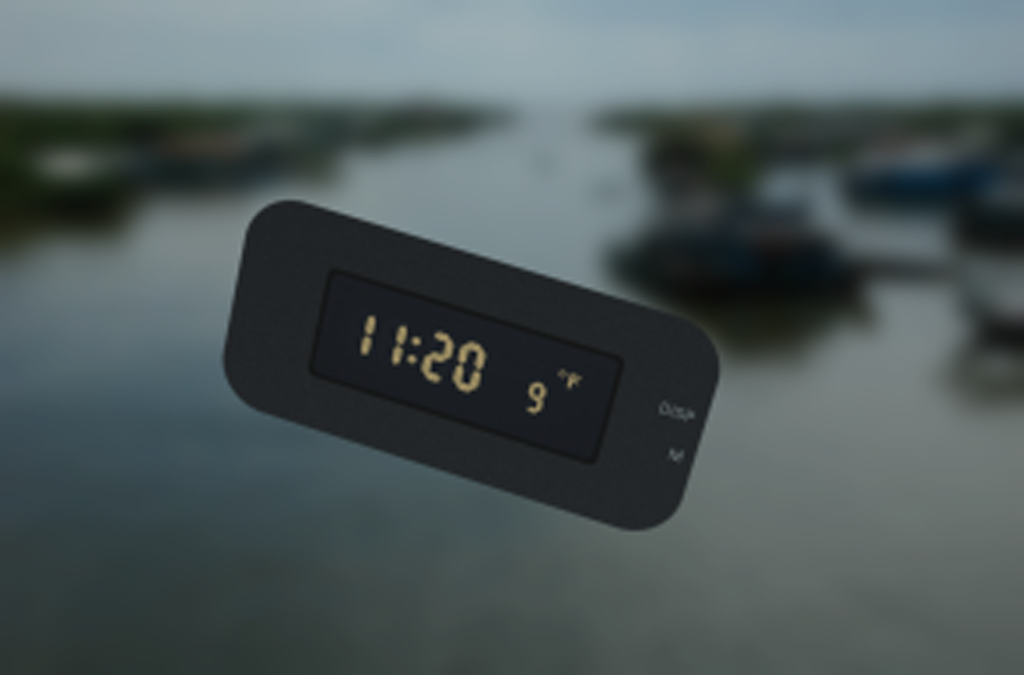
11:20
